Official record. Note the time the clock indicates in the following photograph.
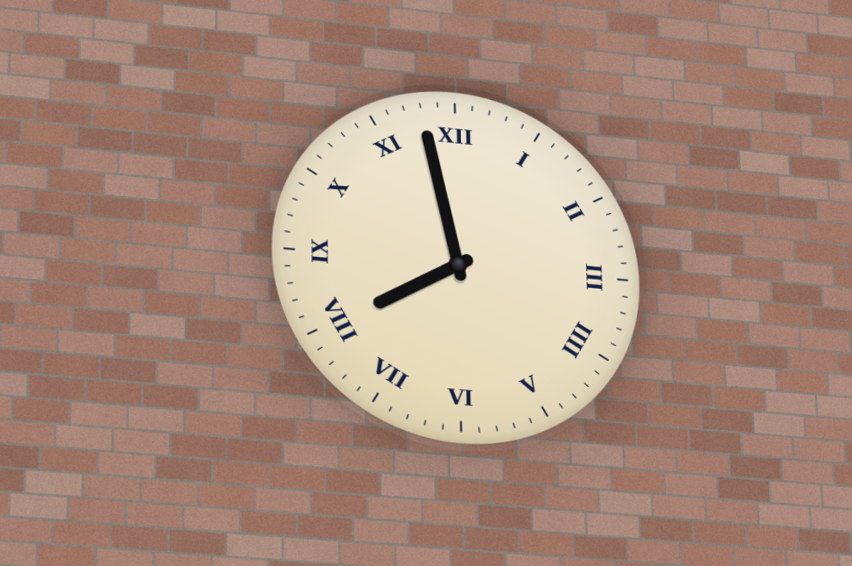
7:58
